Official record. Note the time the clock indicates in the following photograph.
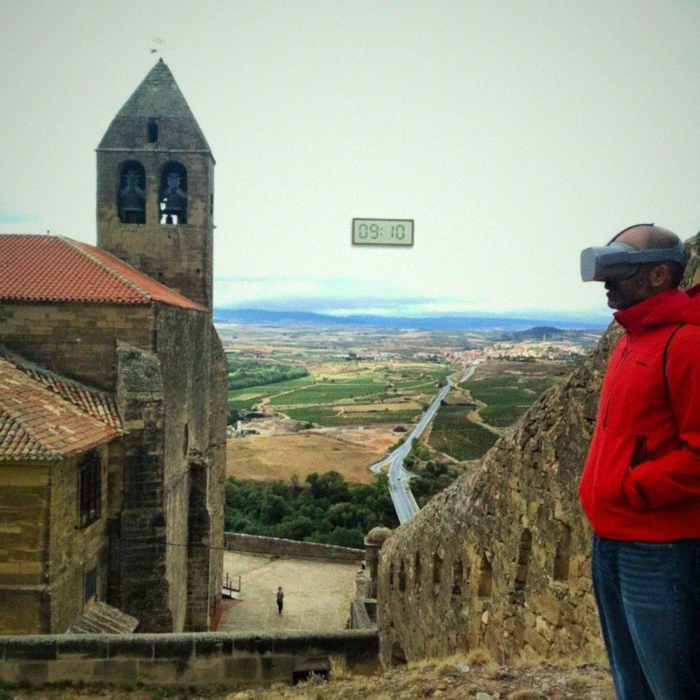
9:10
